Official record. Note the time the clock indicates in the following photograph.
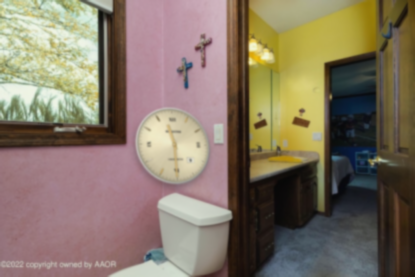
11:30
